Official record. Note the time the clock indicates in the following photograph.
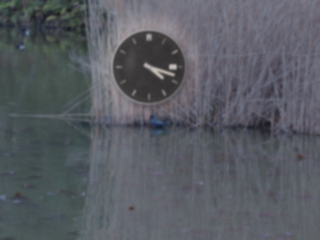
4:18
